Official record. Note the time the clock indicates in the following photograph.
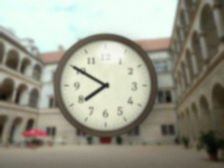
7:50
